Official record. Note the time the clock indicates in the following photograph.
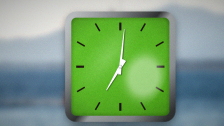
7:01
